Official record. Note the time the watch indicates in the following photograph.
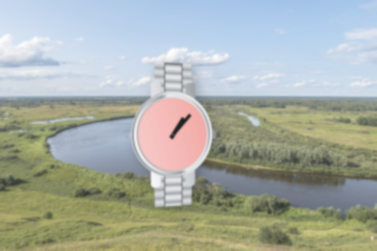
1:07
